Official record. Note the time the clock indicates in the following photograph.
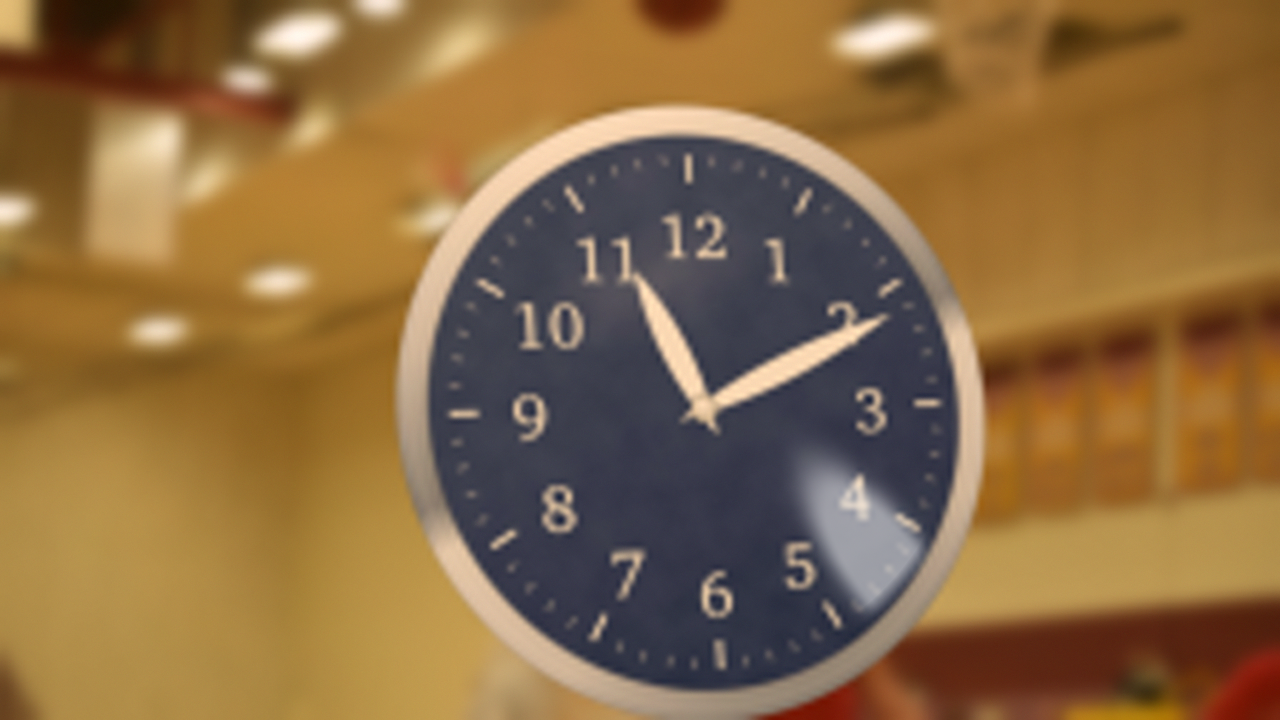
11:11
